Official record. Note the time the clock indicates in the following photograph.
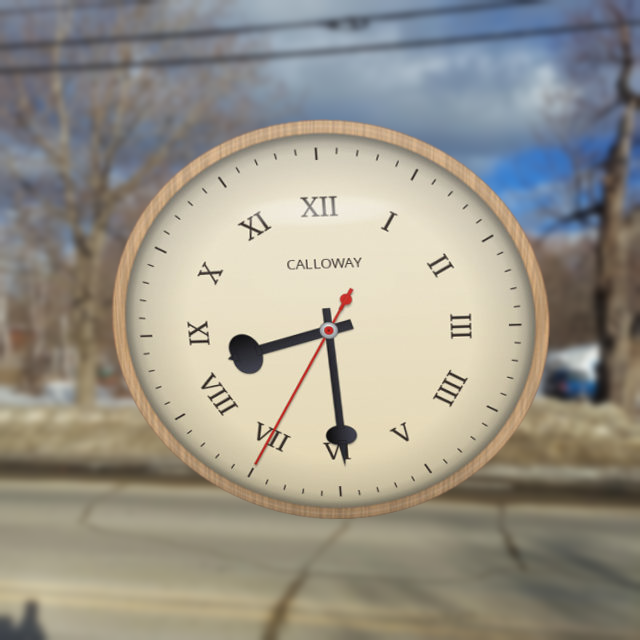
8:29:35
